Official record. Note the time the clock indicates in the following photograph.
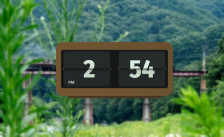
2:54
